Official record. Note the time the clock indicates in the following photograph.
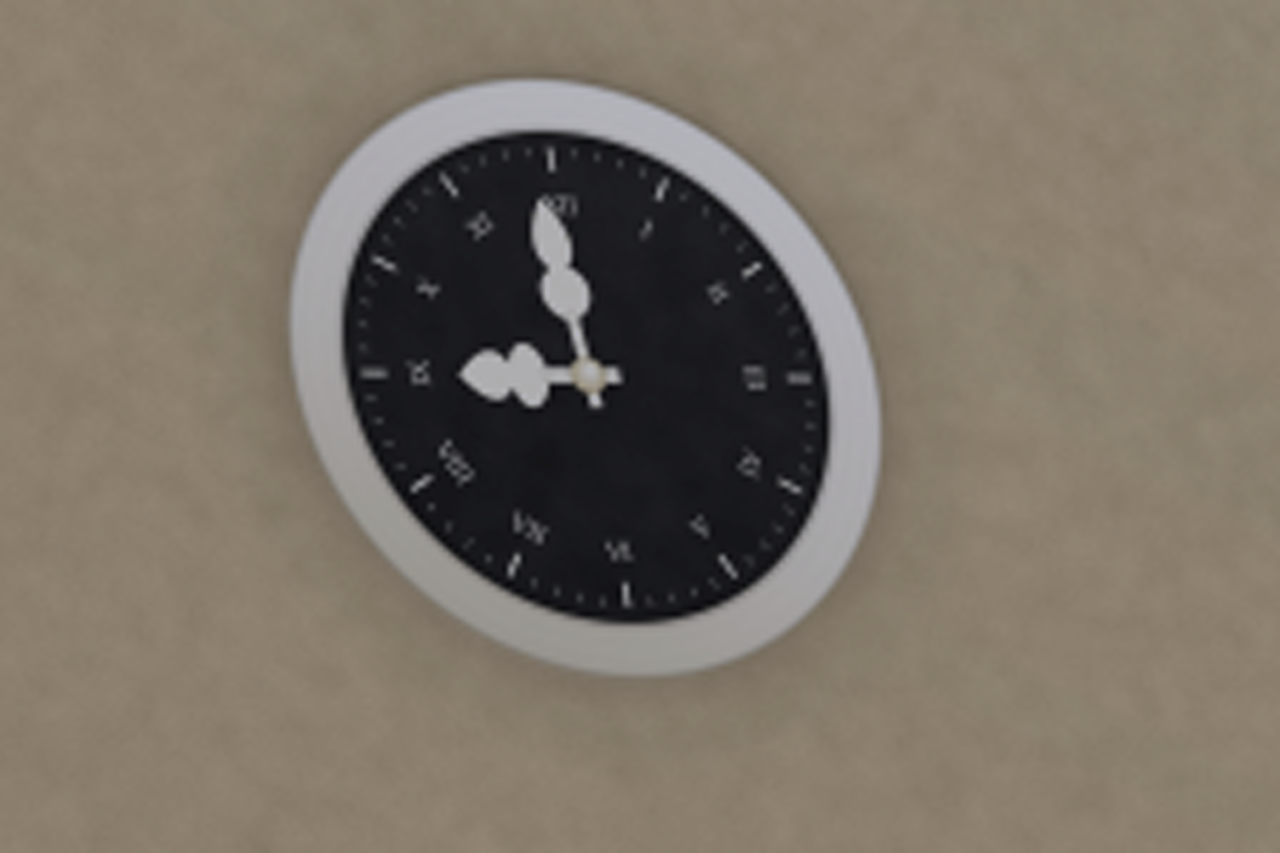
8:59
